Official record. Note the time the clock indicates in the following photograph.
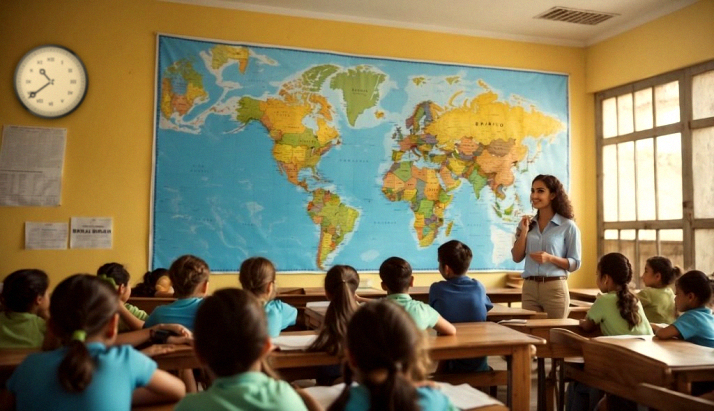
10:39
